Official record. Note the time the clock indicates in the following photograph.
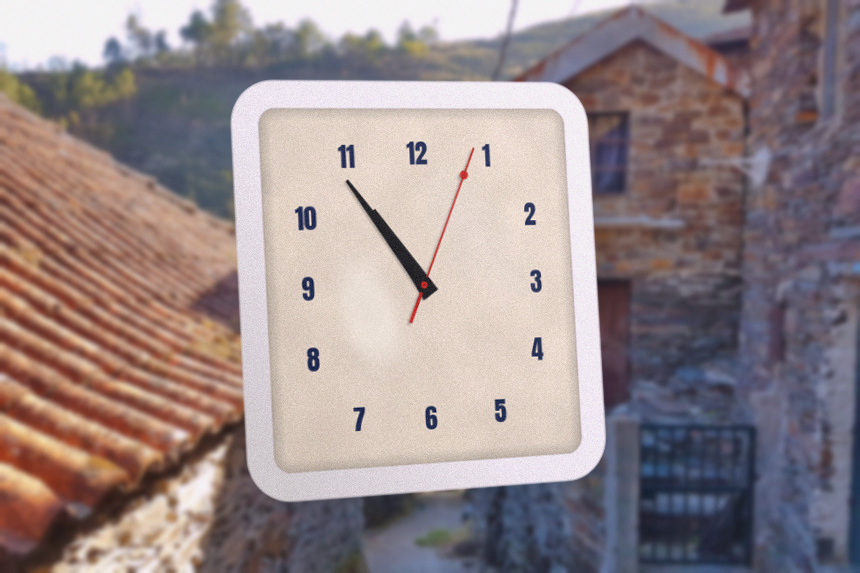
10:54:04
